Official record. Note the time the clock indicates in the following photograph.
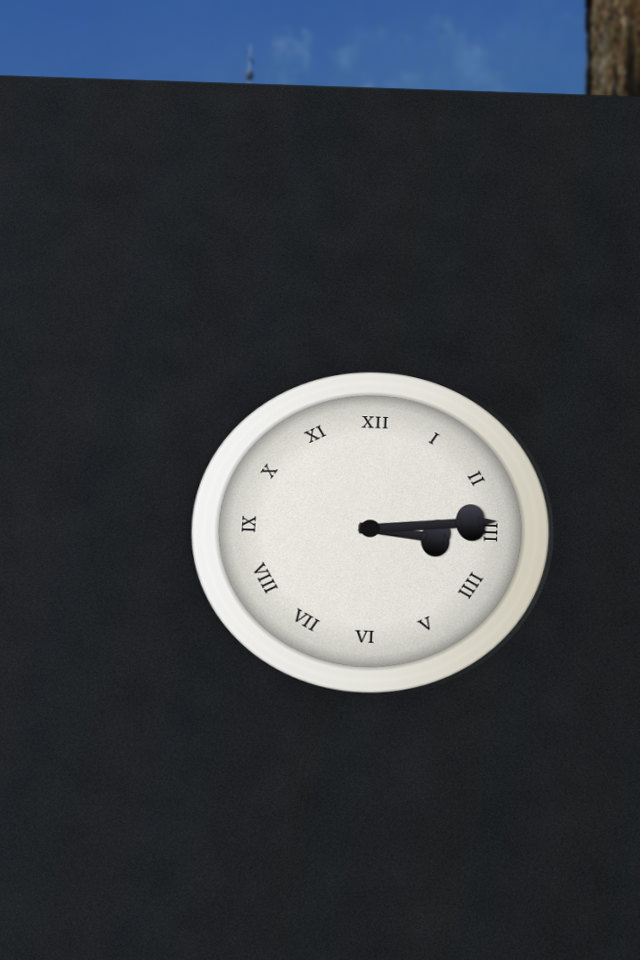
3:14
